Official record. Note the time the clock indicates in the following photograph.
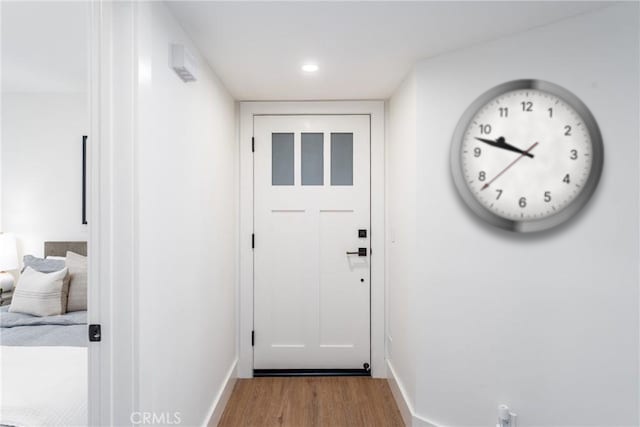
9:47:38
